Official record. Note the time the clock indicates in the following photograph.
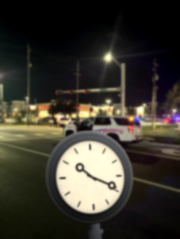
10:19
